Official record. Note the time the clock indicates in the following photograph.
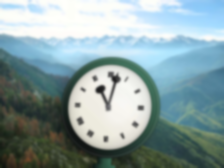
11:02
